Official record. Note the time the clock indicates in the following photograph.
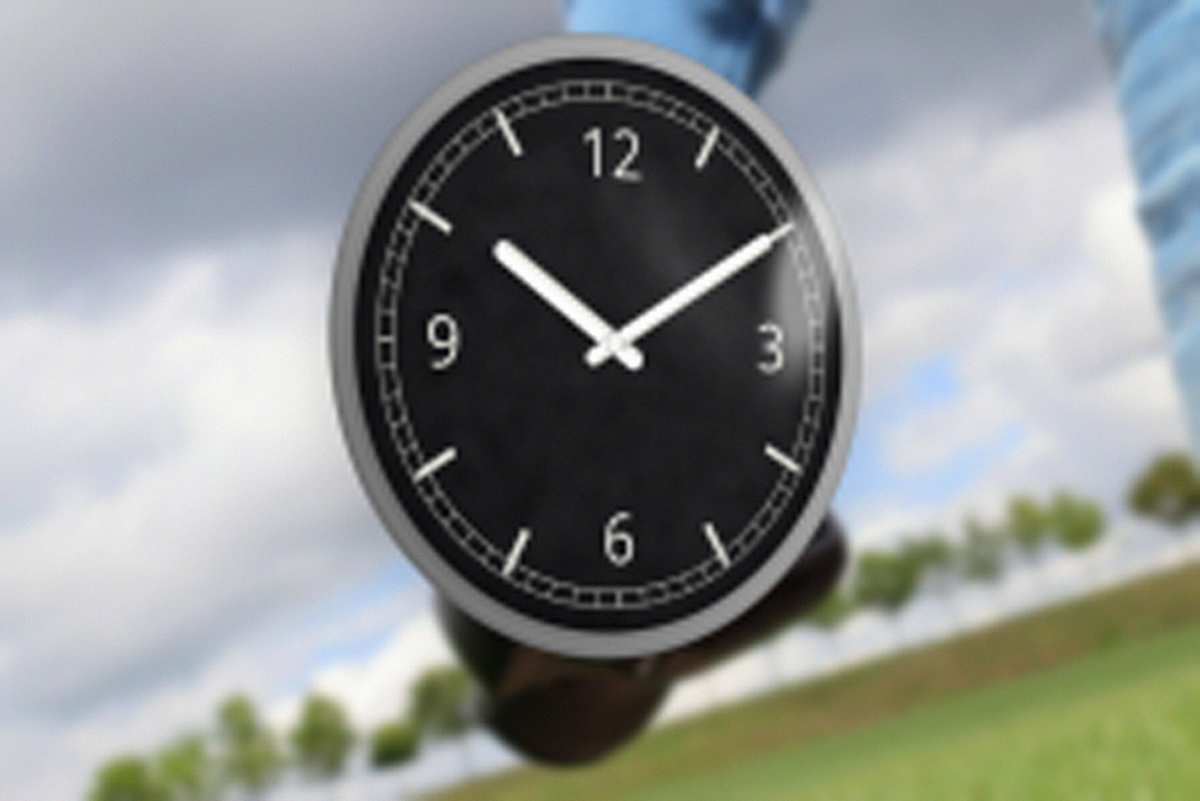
10:10
